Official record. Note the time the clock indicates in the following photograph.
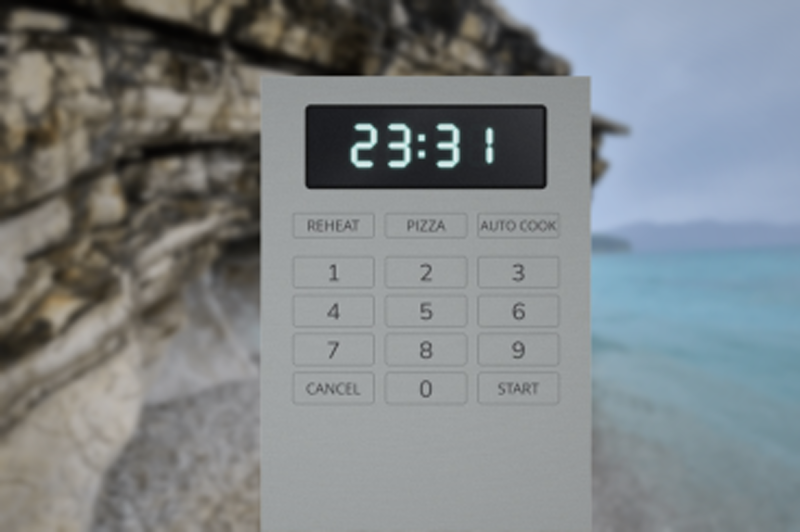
23:31
